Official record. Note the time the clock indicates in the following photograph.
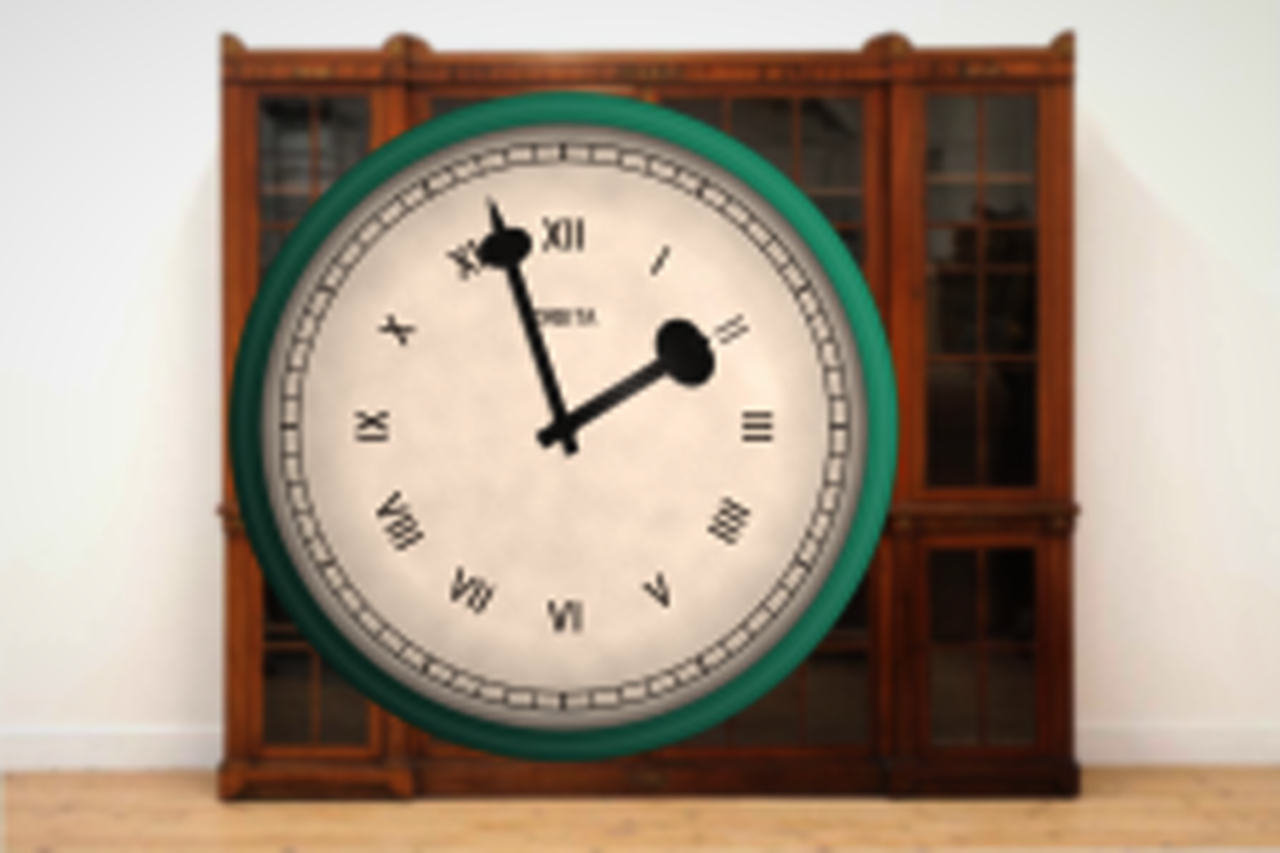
1:57
